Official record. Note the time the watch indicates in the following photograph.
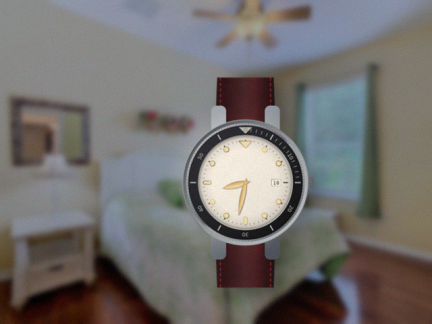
8:32
